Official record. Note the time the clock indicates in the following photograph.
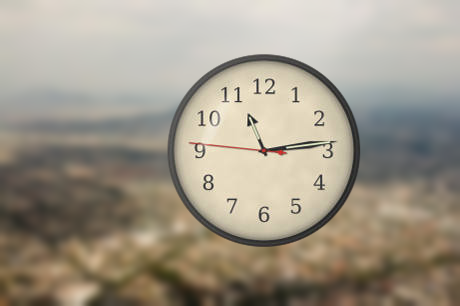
11:13:46
